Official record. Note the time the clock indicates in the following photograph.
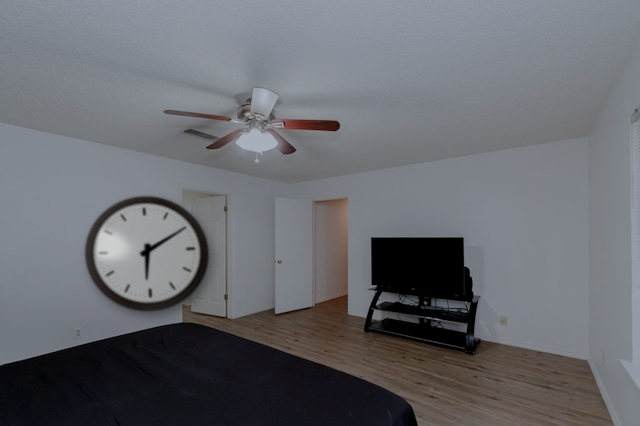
6:10
